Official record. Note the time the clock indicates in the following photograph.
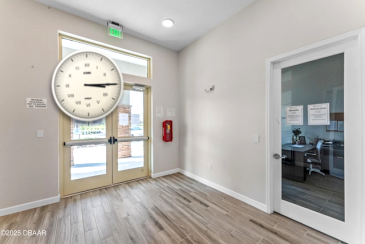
3:15
